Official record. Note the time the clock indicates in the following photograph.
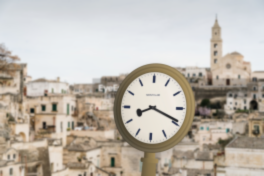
8:19
